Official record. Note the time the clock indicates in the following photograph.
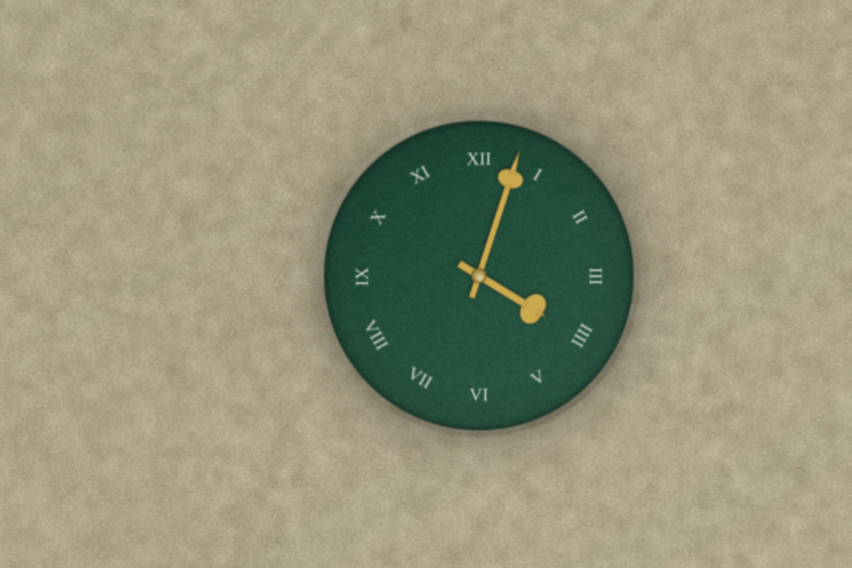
4:03
